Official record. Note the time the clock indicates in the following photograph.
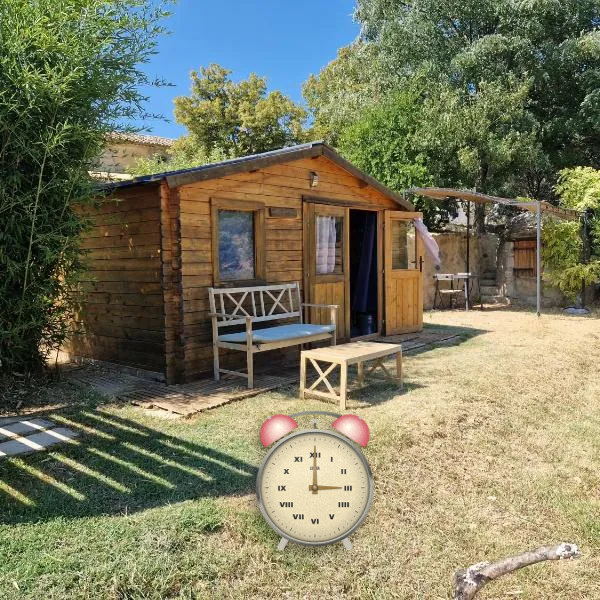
3:00
